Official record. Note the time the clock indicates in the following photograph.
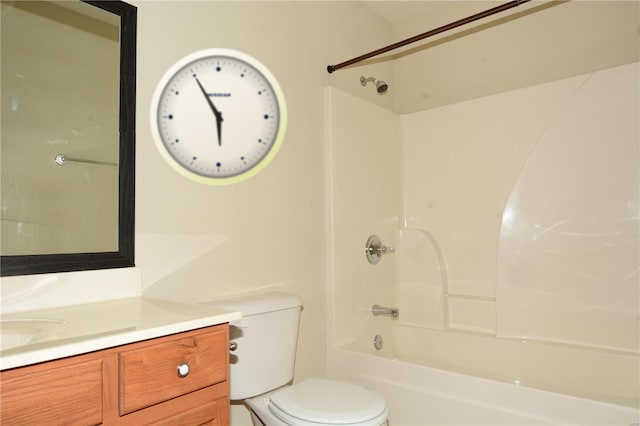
5:55
